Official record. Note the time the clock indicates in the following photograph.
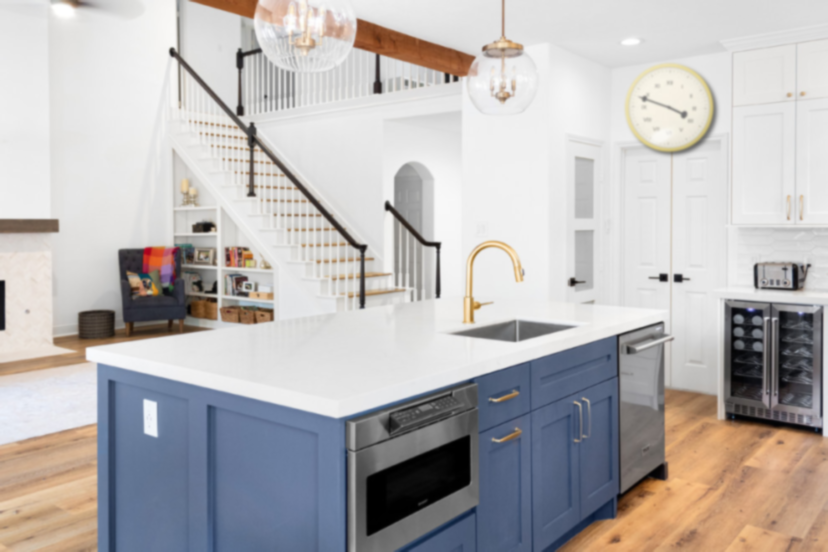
3:48
